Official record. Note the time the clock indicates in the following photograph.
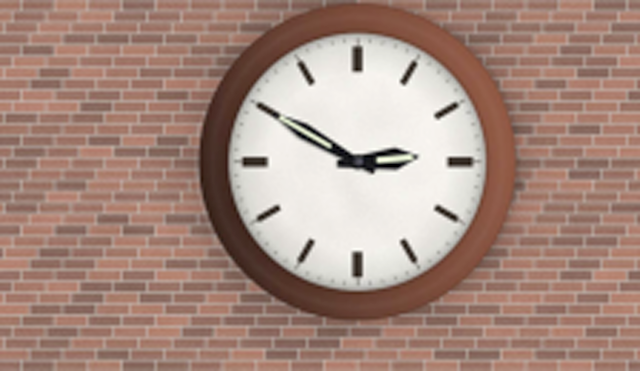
2:50
